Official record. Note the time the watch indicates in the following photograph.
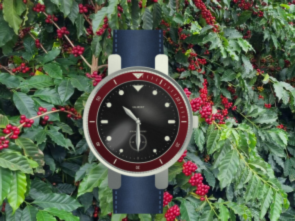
10:30
